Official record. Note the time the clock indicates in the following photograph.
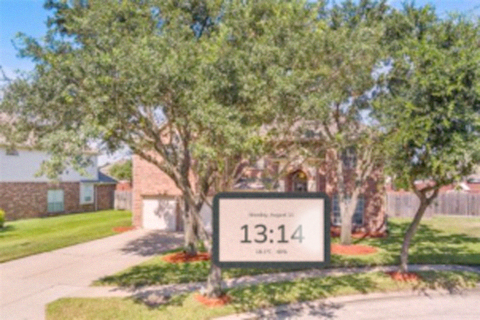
13:14
